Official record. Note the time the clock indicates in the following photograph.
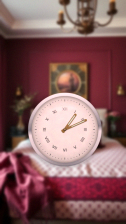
1:11
